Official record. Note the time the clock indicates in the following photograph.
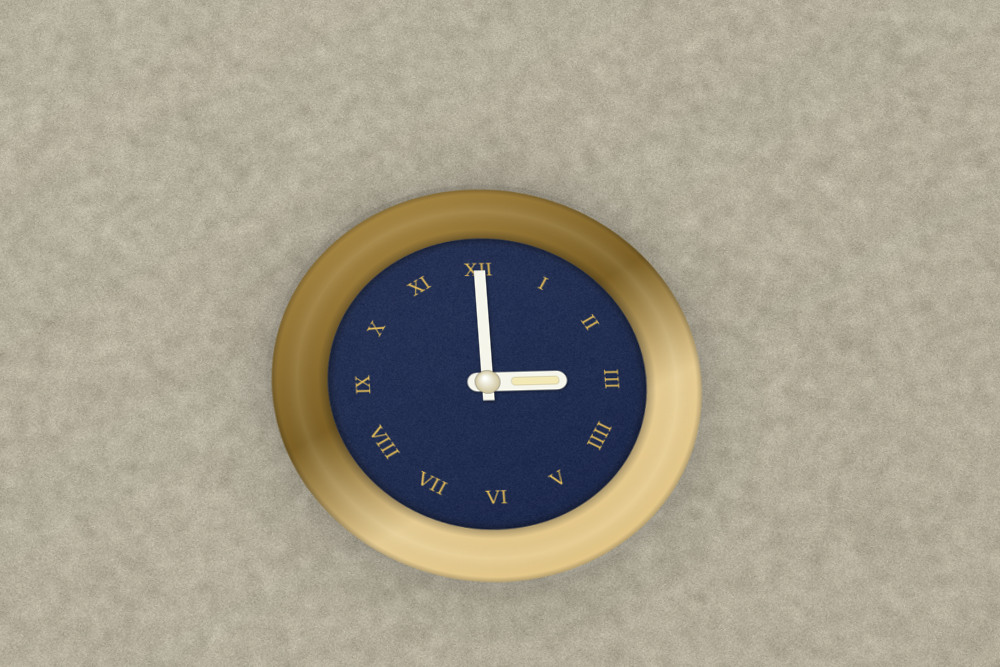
3:00
